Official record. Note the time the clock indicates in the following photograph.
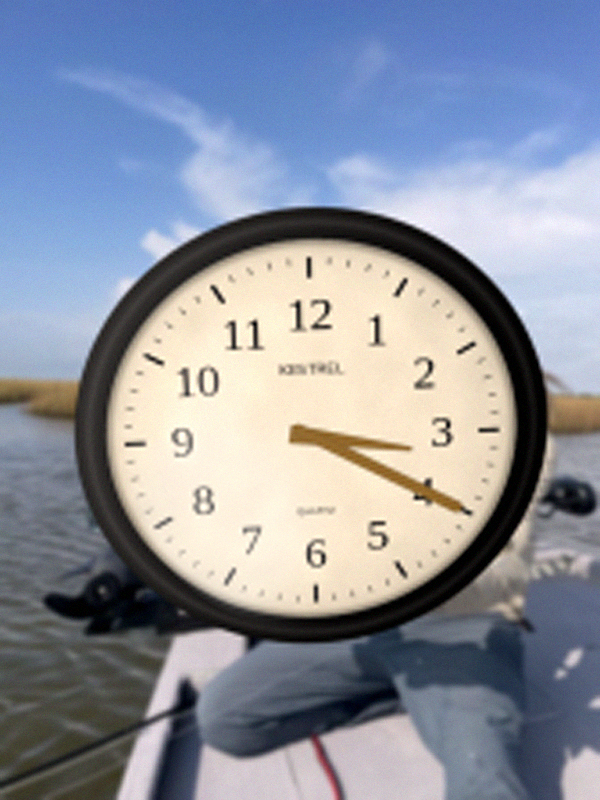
3:20
